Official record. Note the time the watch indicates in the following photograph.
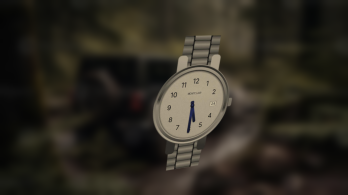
5:30
